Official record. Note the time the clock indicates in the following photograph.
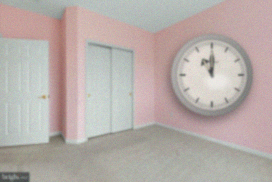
11:00
